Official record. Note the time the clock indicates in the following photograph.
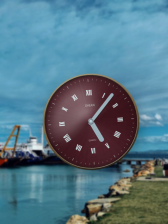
5:07
